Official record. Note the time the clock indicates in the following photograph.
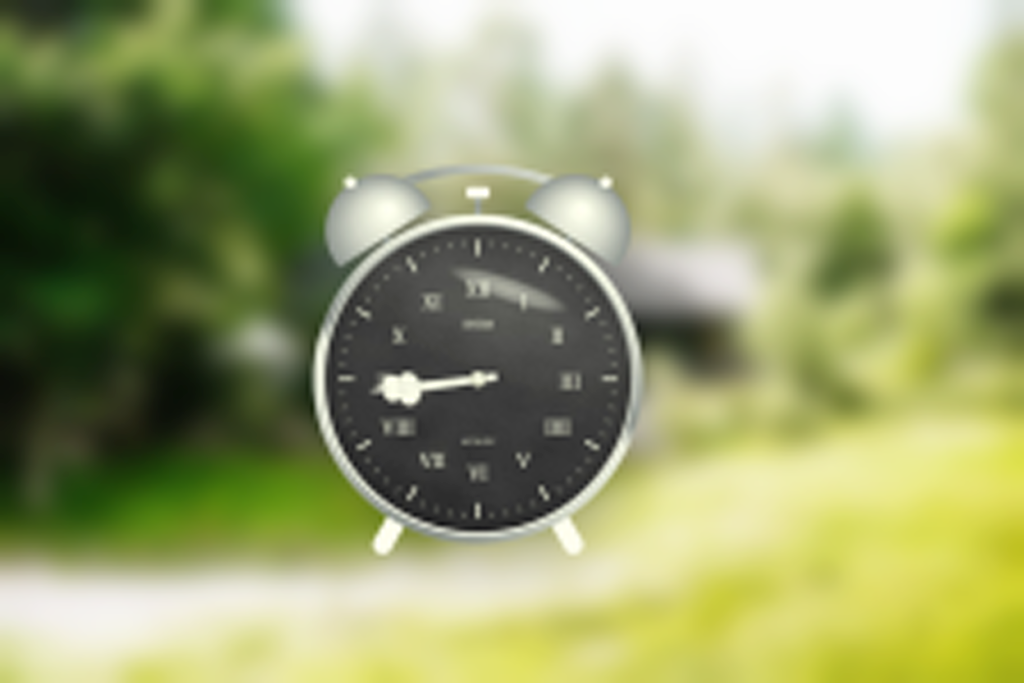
8:44
